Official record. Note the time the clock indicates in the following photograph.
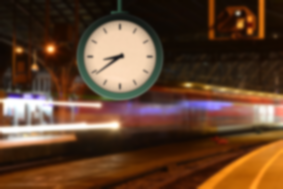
8:39
